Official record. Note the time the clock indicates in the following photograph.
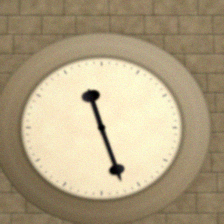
11:27
